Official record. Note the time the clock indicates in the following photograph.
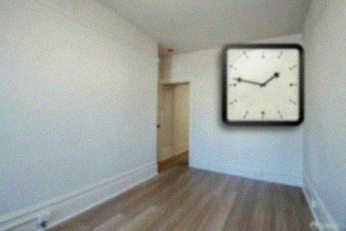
1:47
